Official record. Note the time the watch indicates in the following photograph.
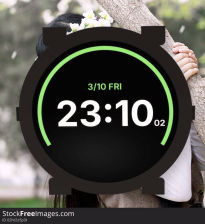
23:10:02
